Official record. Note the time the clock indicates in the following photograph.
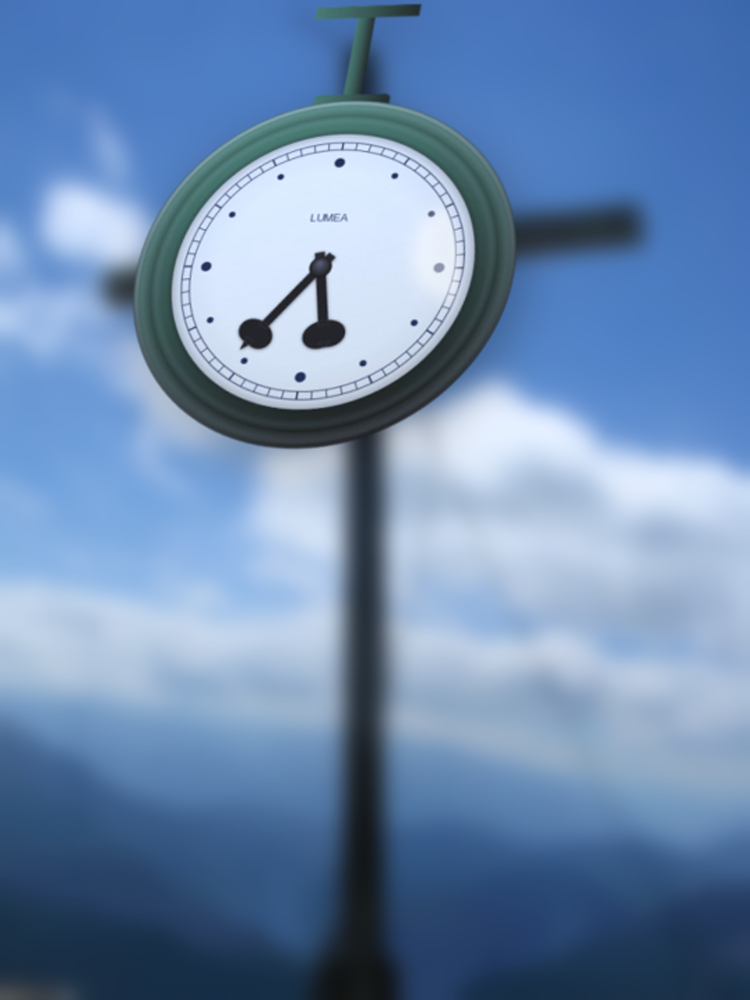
5:36
